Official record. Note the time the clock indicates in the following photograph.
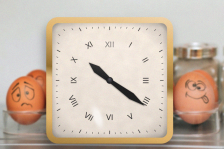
10:21
